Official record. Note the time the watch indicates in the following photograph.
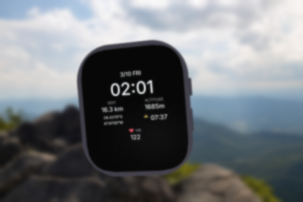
2:01
